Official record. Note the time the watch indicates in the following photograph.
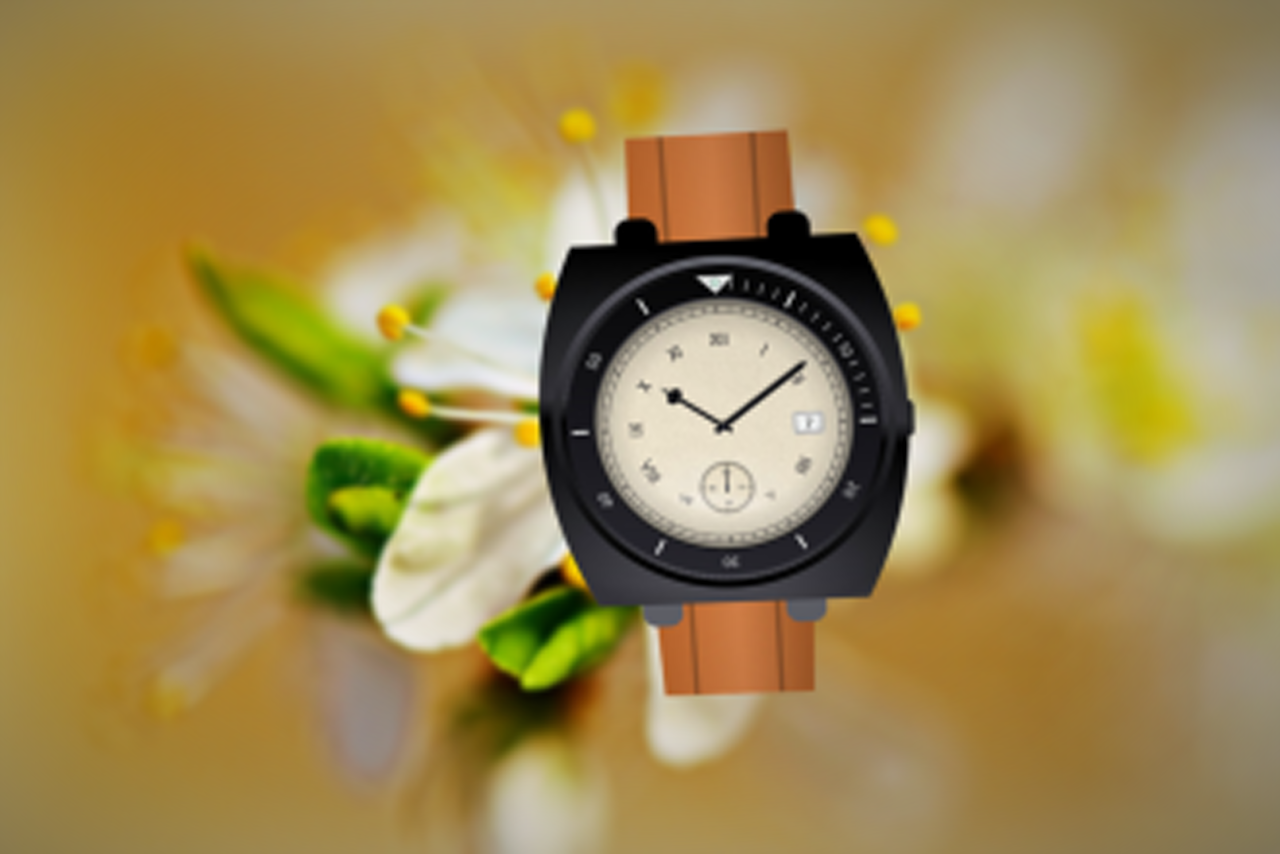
10:09
